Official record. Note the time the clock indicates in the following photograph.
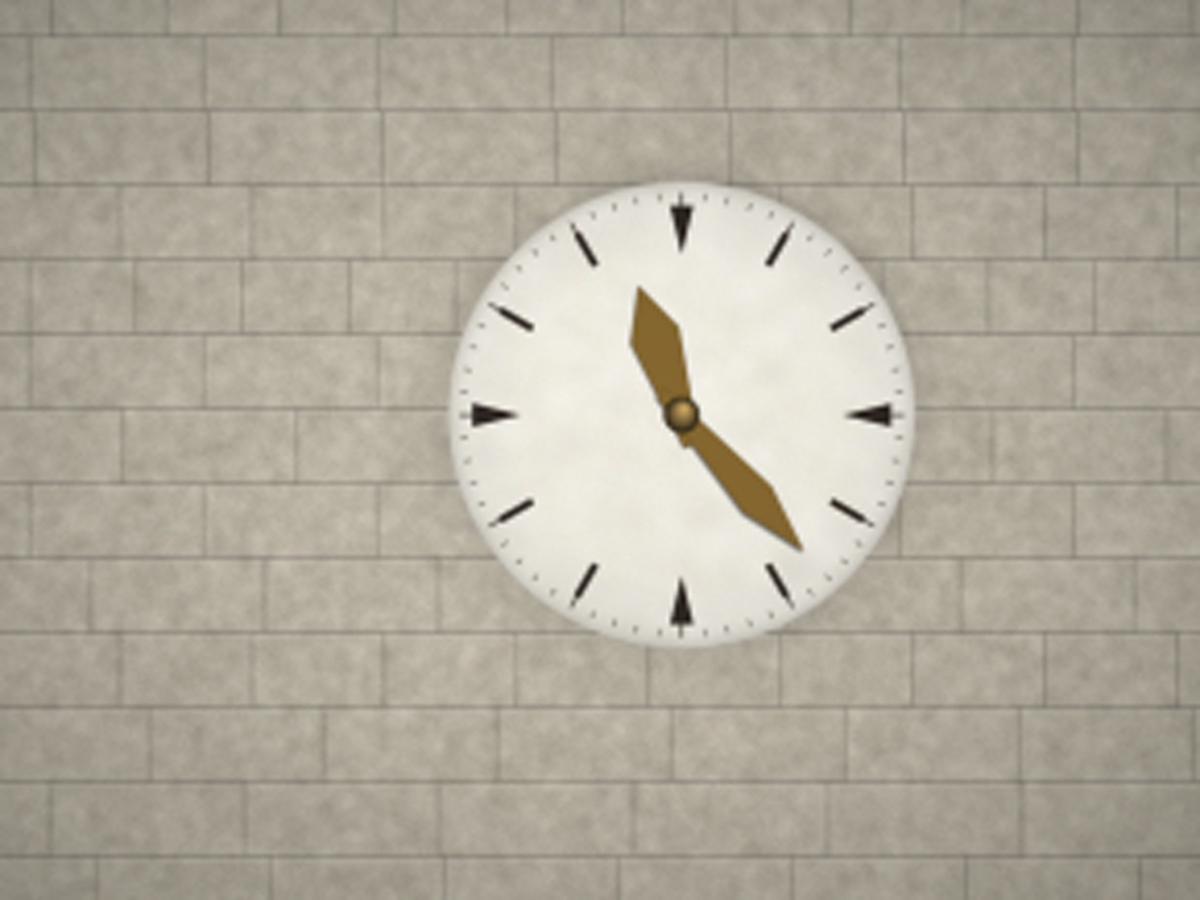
11:23
